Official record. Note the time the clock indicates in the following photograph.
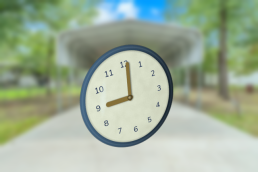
9:01
